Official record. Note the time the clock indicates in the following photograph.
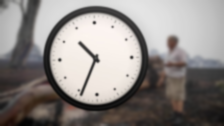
10:34
